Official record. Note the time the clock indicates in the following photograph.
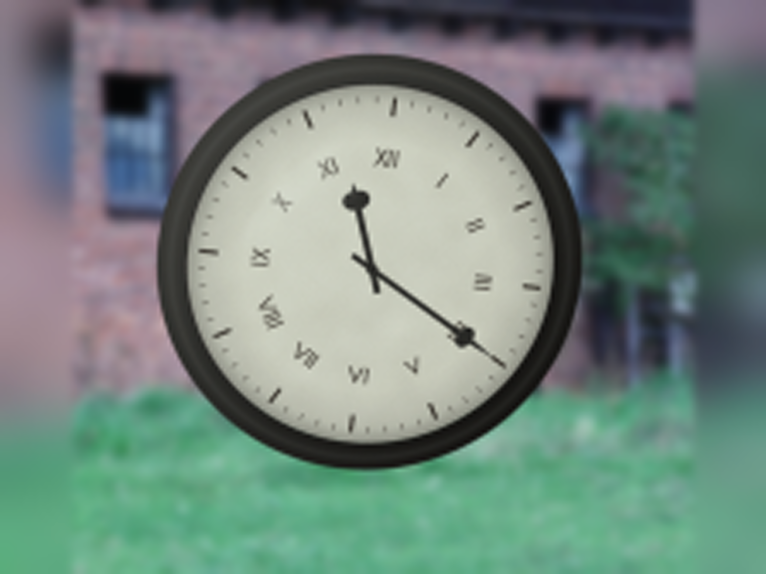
11:20
